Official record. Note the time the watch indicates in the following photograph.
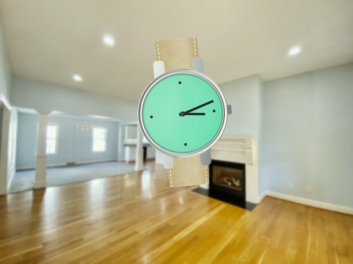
3:12
